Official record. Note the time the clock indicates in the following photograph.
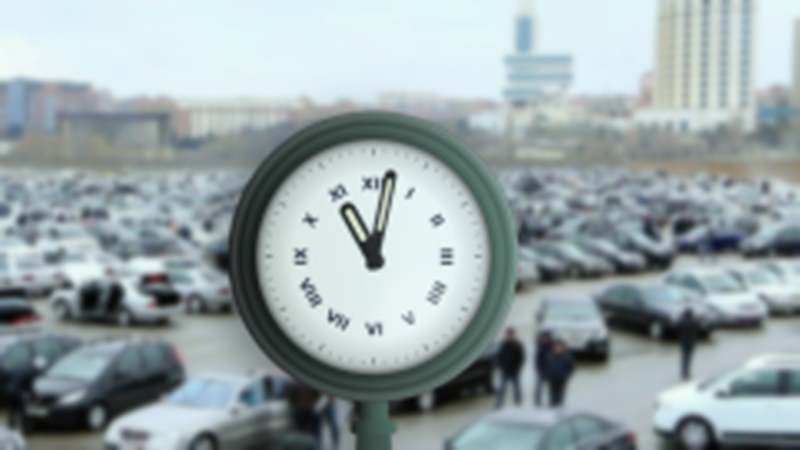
11:02
